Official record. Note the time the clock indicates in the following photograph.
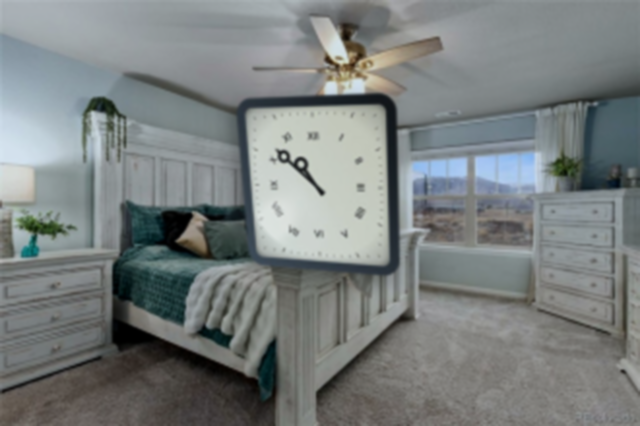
10:52
